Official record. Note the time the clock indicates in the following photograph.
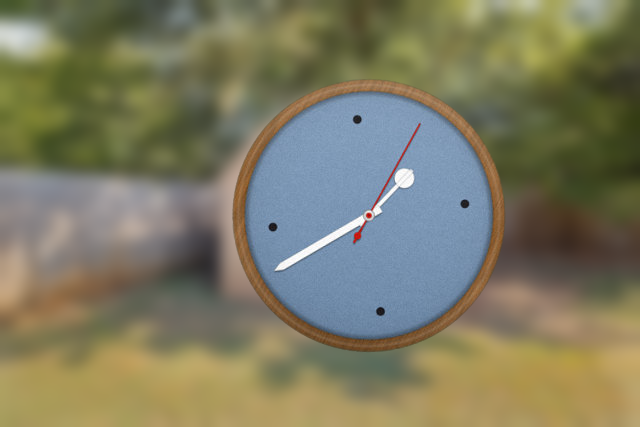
1:41:06
